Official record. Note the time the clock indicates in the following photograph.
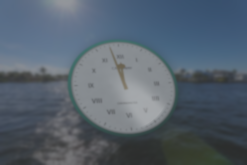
11:58
